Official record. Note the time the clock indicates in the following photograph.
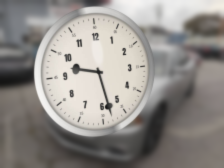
9:28
